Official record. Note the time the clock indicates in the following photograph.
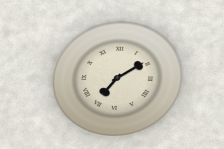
7:09
